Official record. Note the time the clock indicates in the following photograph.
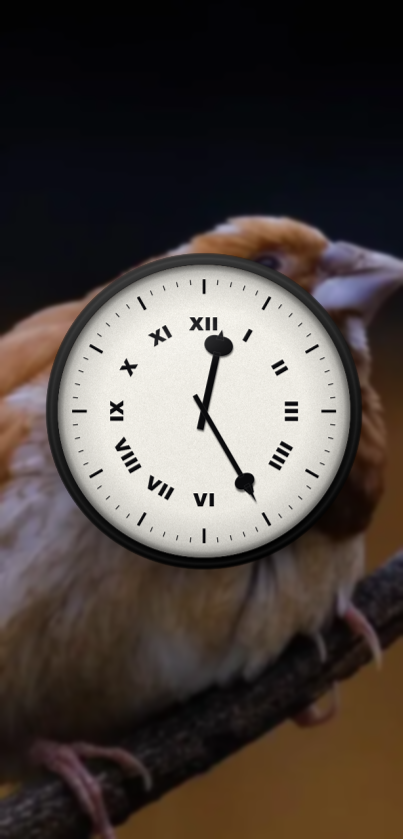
12:25
